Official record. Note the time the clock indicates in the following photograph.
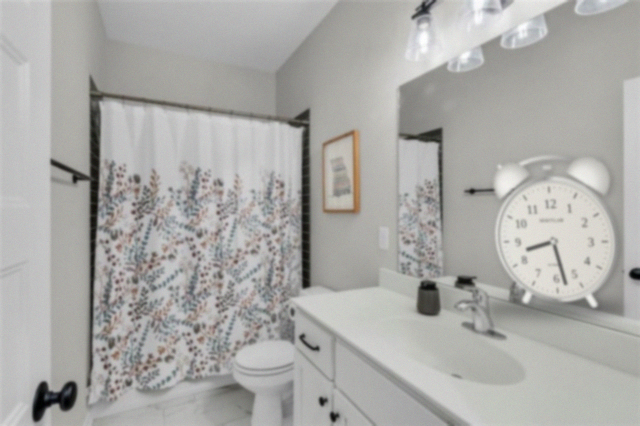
8:28
